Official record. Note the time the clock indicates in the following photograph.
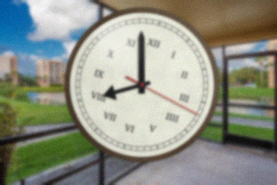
7:57:17
